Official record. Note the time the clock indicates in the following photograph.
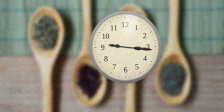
9:16
